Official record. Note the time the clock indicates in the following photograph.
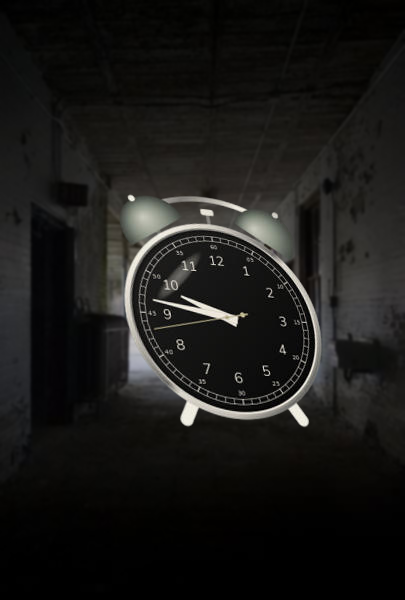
9:46:43
